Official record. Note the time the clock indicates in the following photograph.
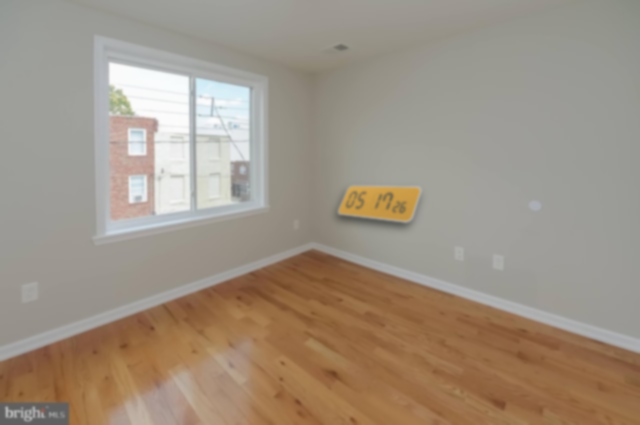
5:17
